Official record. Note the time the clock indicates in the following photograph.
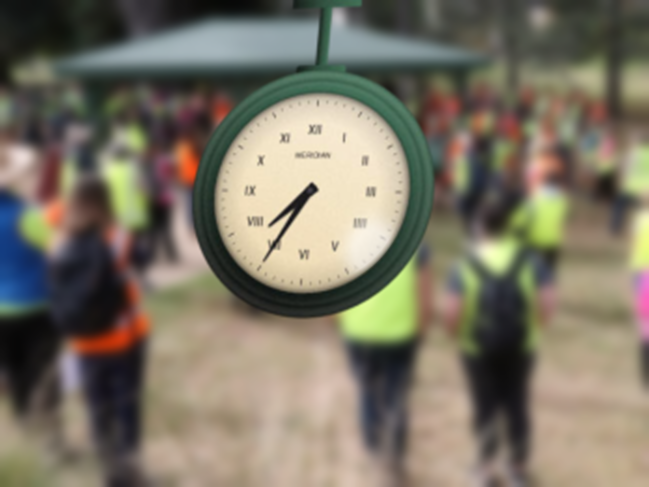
7:35
